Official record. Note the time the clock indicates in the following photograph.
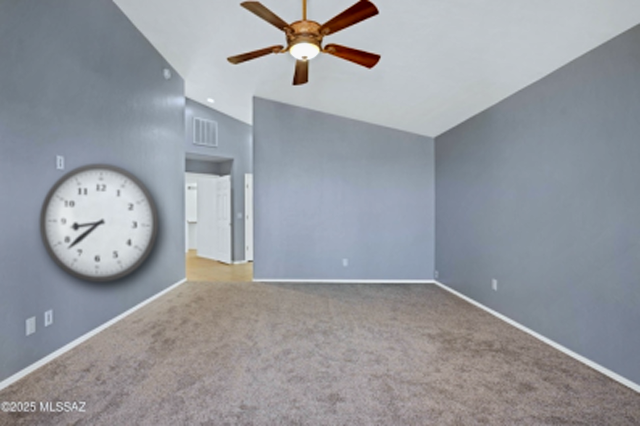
8:38
